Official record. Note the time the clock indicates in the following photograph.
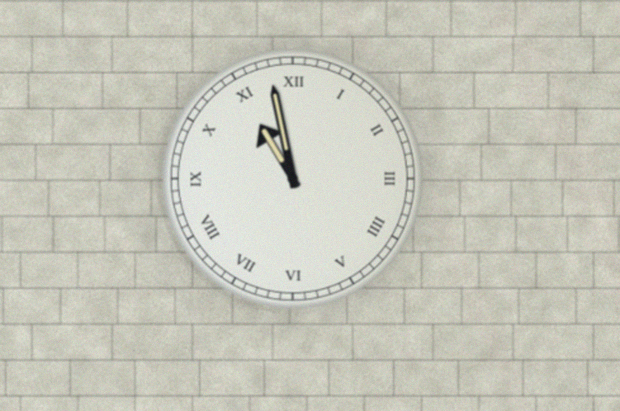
10:58
